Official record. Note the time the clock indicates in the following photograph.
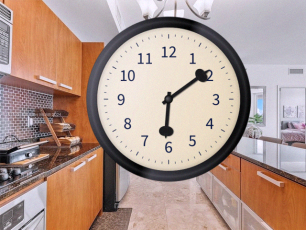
6:09
